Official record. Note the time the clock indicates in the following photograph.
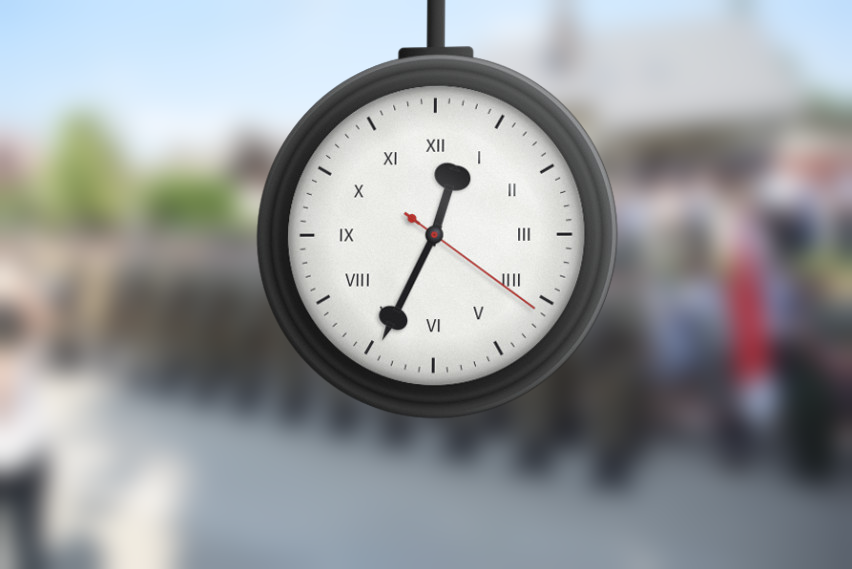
12:34:21
